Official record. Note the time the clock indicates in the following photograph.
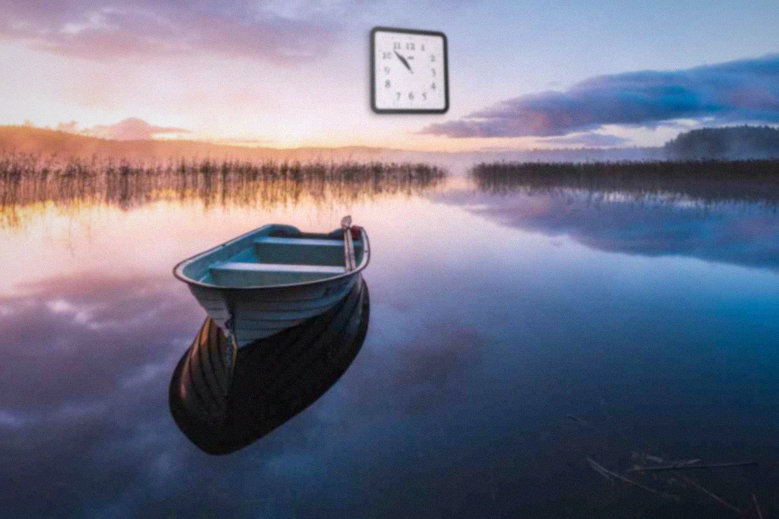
10:53
